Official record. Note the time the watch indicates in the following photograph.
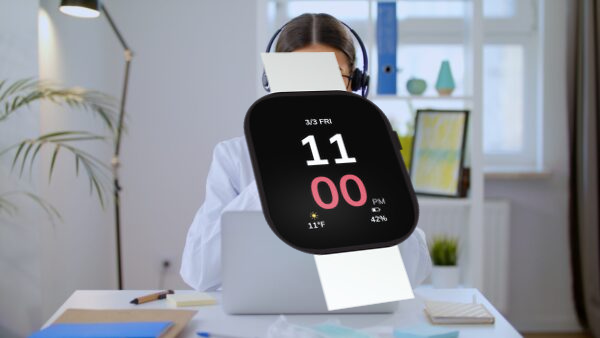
11:00
